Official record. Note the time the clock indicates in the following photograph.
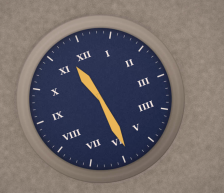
11:29
